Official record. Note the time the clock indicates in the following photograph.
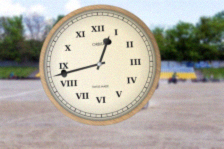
12:43
